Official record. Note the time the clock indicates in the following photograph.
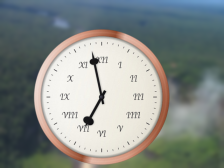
6:58
